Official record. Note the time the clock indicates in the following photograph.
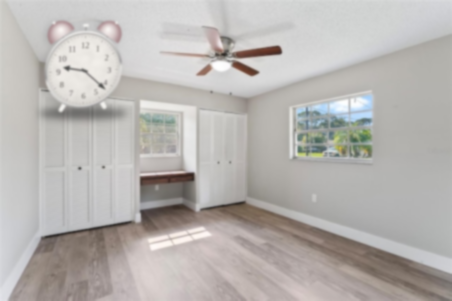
9:22
